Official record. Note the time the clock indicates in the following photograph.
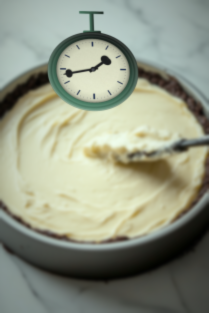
1:43
